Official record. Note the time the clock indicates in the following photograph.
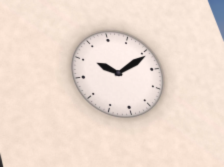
10:11
